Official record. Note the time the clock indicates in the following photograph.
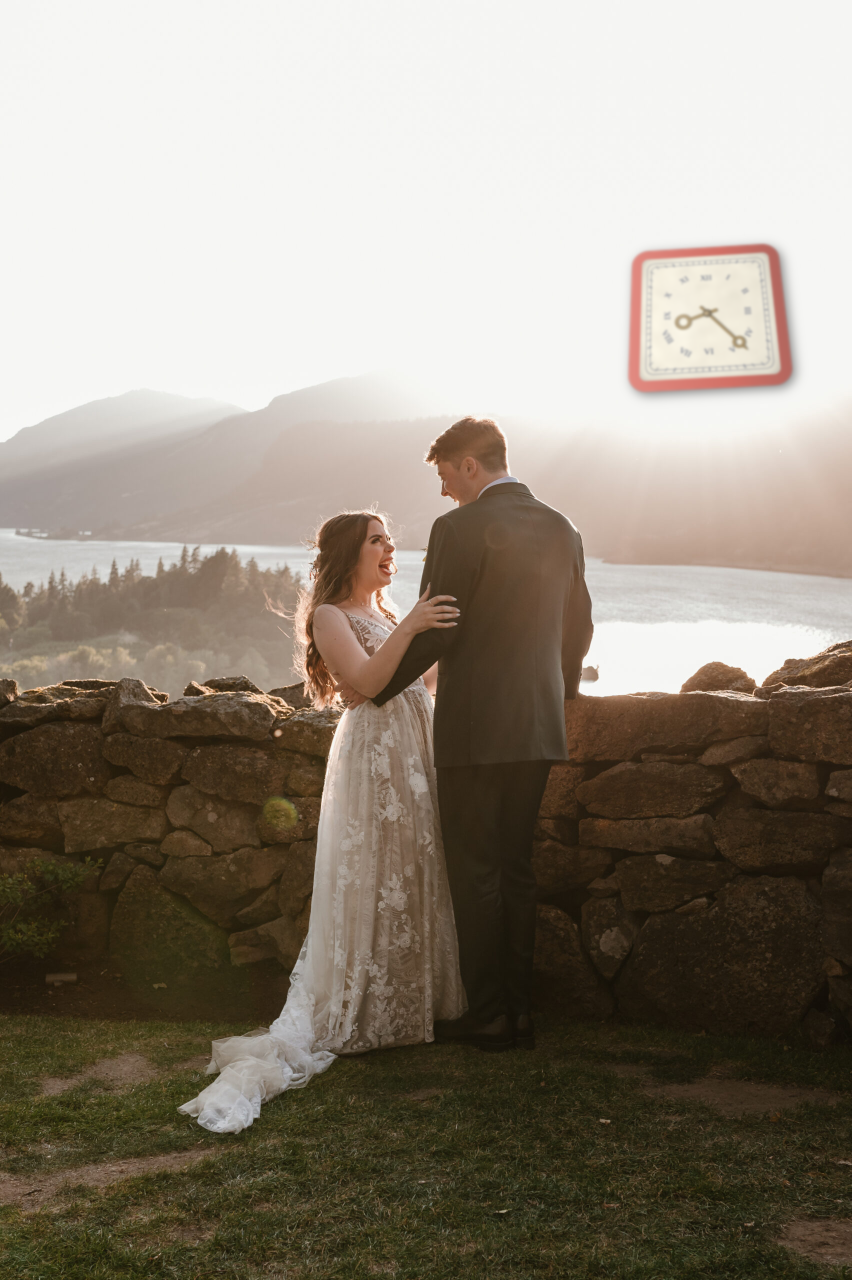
8:23
